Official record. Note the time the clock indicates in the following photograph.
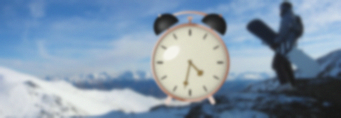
4:32
